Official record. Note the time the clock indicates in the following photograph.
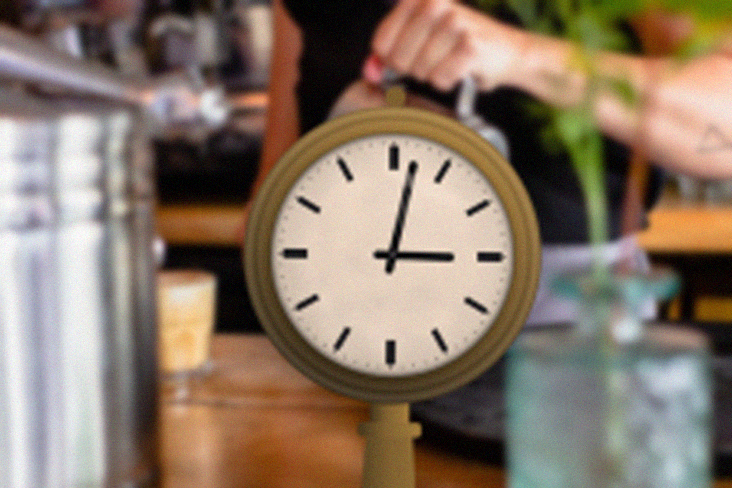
3:02
